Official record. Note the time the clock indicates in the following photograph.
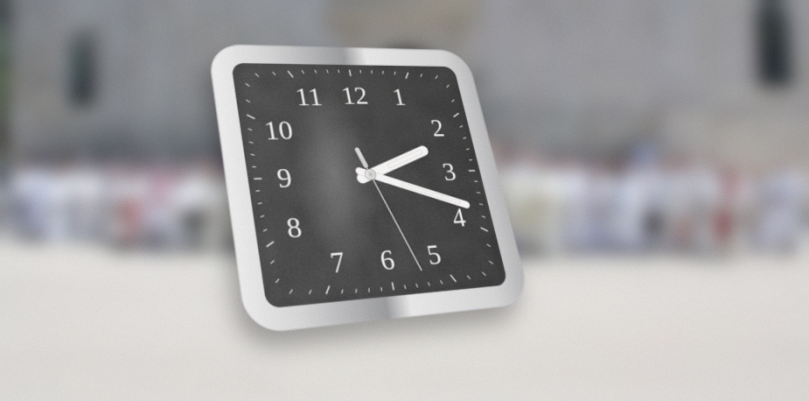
2:18:27
